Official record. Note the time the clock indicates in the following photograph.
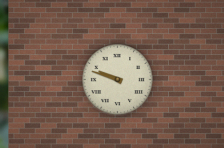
9:48
